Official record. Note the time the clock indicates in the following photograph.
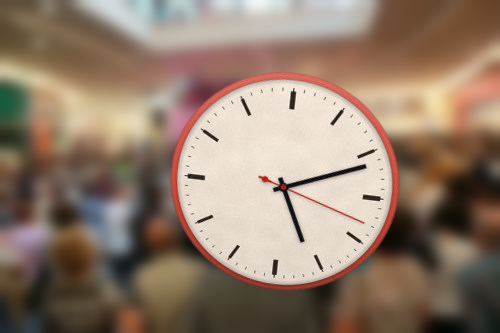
5:11:18
